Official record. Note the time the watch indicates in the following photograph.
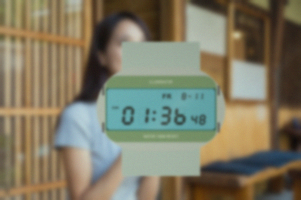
1:36
